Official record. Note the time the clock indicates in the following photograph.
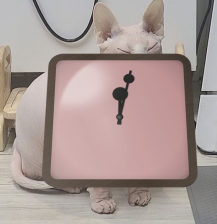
12:02
